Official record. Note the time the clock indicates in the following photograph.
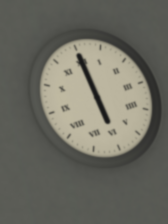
6:00
